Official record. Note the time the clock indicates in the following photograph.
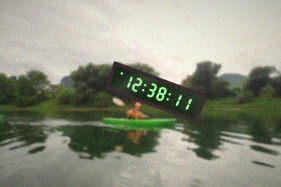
12:38:11
